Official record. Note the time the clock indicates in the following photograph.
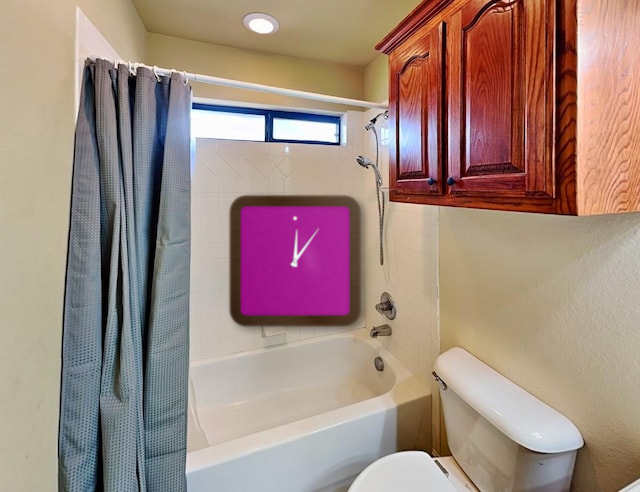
12:06
